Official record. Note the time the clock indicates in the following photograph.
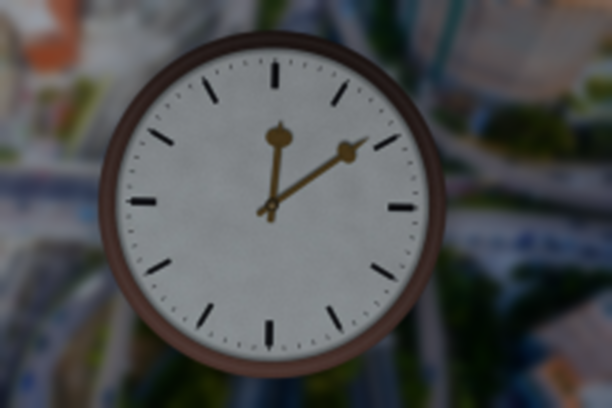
12:09
